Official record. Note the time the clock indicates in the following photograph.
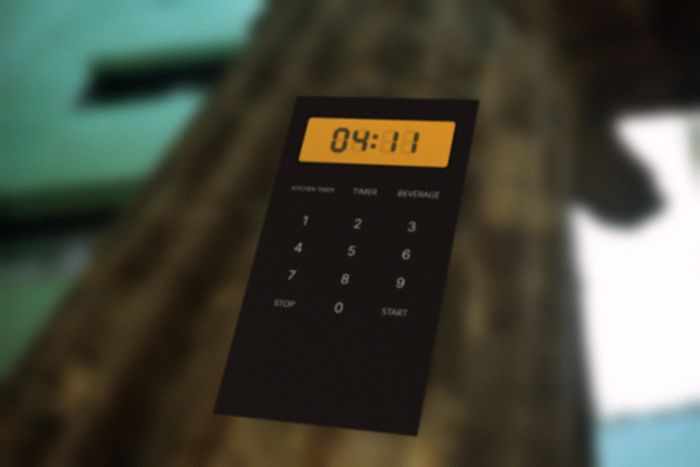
4:11
